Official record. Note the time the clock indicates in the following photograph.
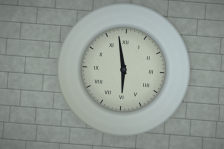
5:58
